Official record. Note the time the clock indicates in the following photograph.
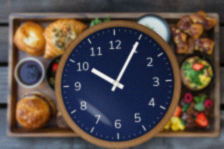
10:05
